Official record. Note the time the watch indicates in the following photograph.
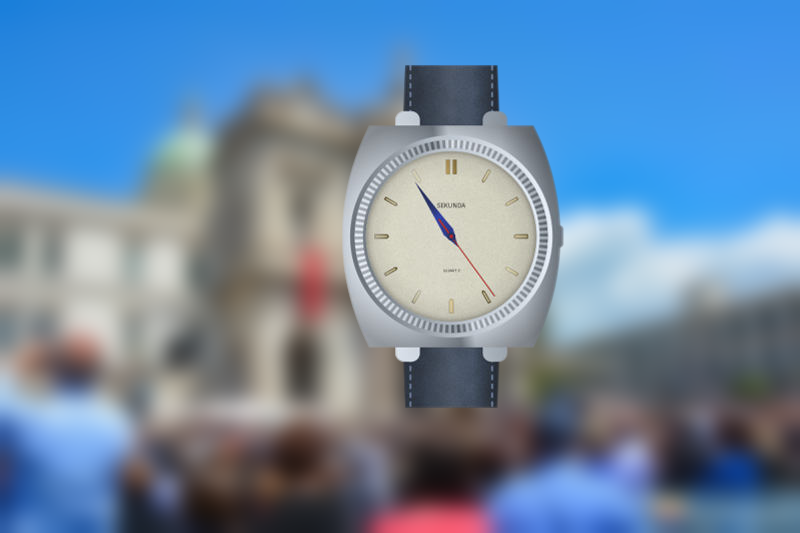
10:54:24
